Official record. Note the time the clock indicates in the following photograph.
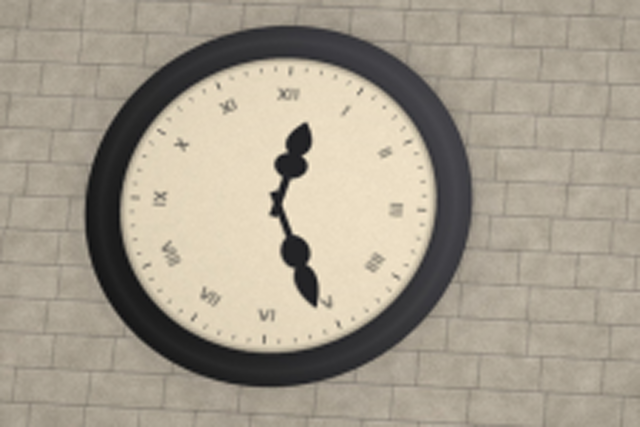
12:26
